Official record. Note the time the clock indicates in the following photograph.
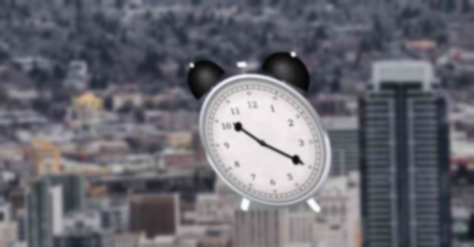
10:20
